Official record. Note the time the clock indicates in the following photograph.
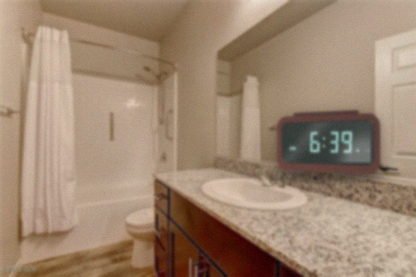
6:39
